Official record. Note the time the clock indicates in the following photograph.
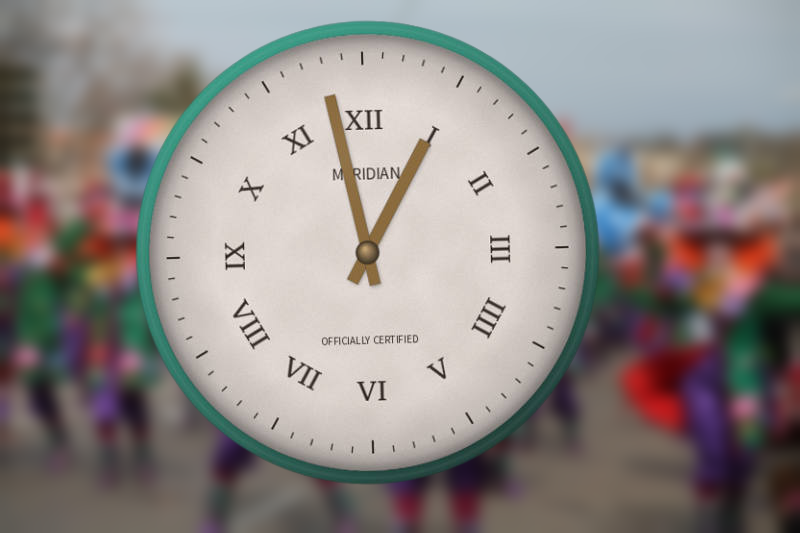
12:58
